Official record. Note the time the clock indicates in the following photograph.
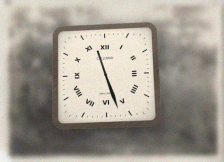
11:27
